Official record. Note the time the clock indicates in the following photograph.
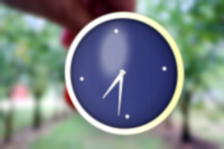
7:32
